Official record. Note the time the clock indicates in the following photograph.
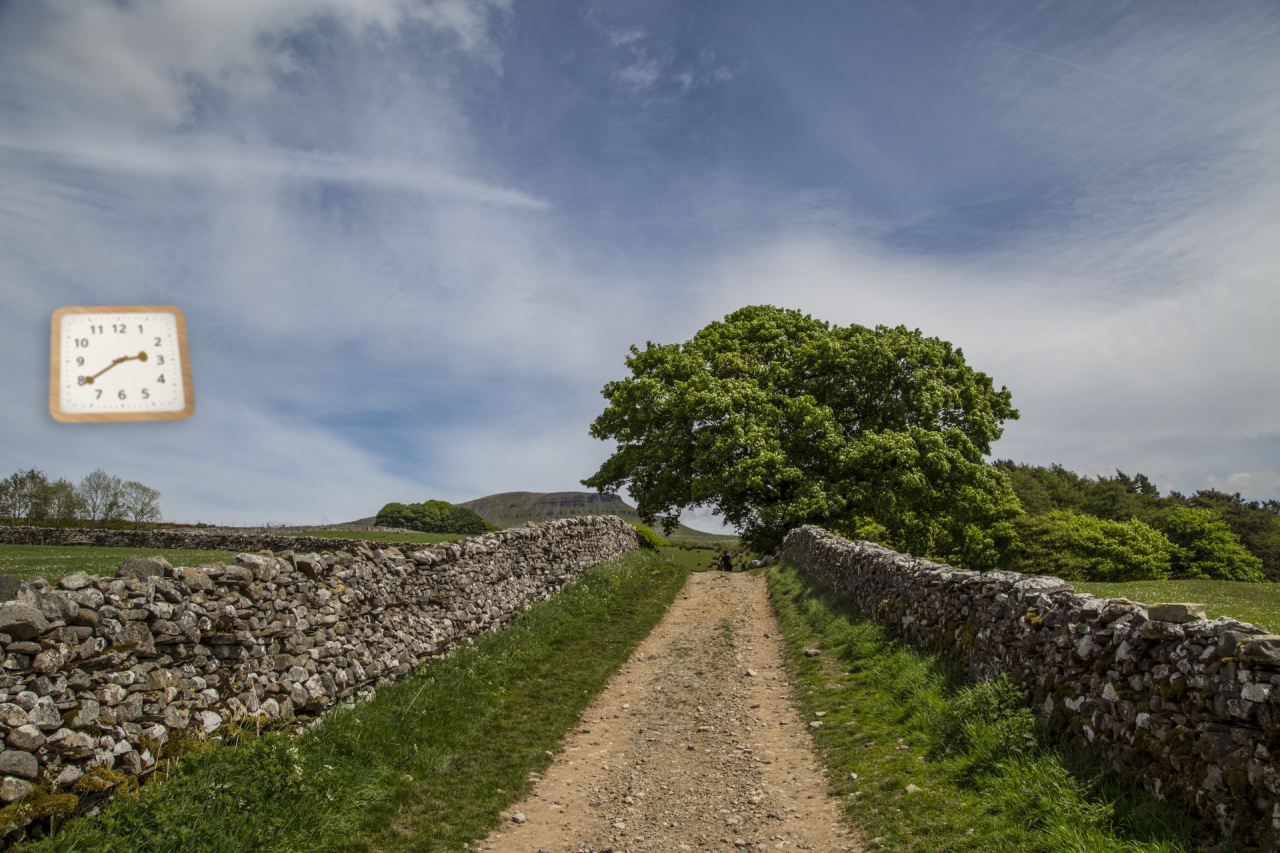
2:39
